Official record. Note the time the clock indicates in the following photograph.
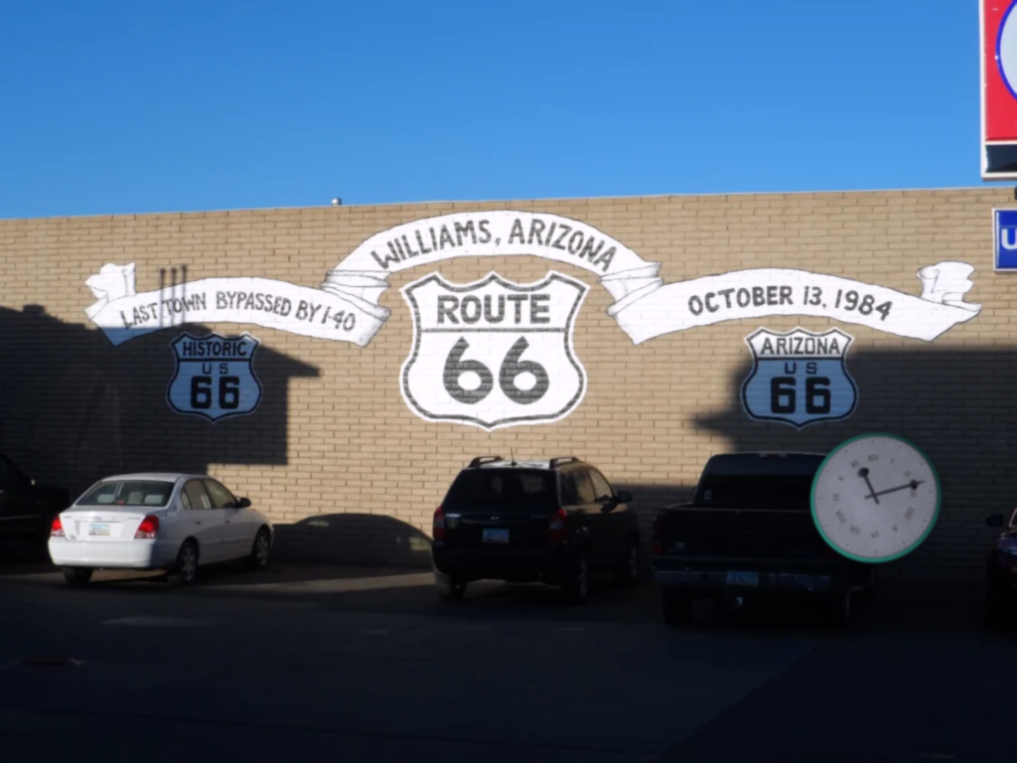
11:13
